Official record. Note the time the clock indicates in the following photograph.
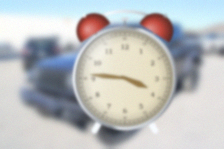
3:46
